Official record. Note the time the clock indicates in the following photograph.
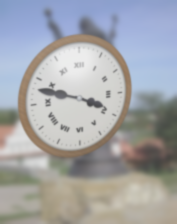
3:48
